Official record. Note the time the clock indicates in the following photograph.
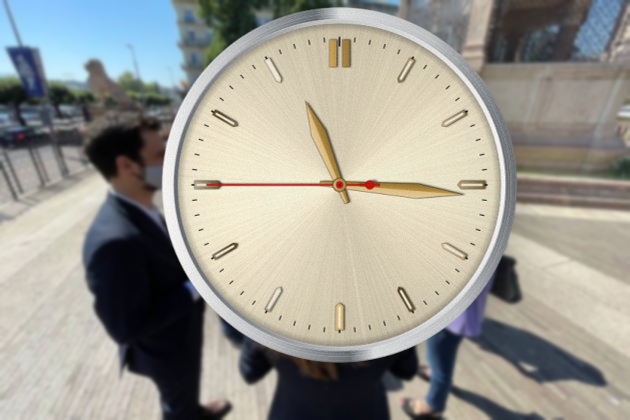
11:15:45
